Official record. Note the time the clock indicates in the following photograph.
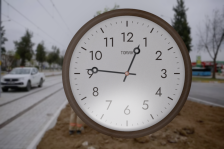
12:46
